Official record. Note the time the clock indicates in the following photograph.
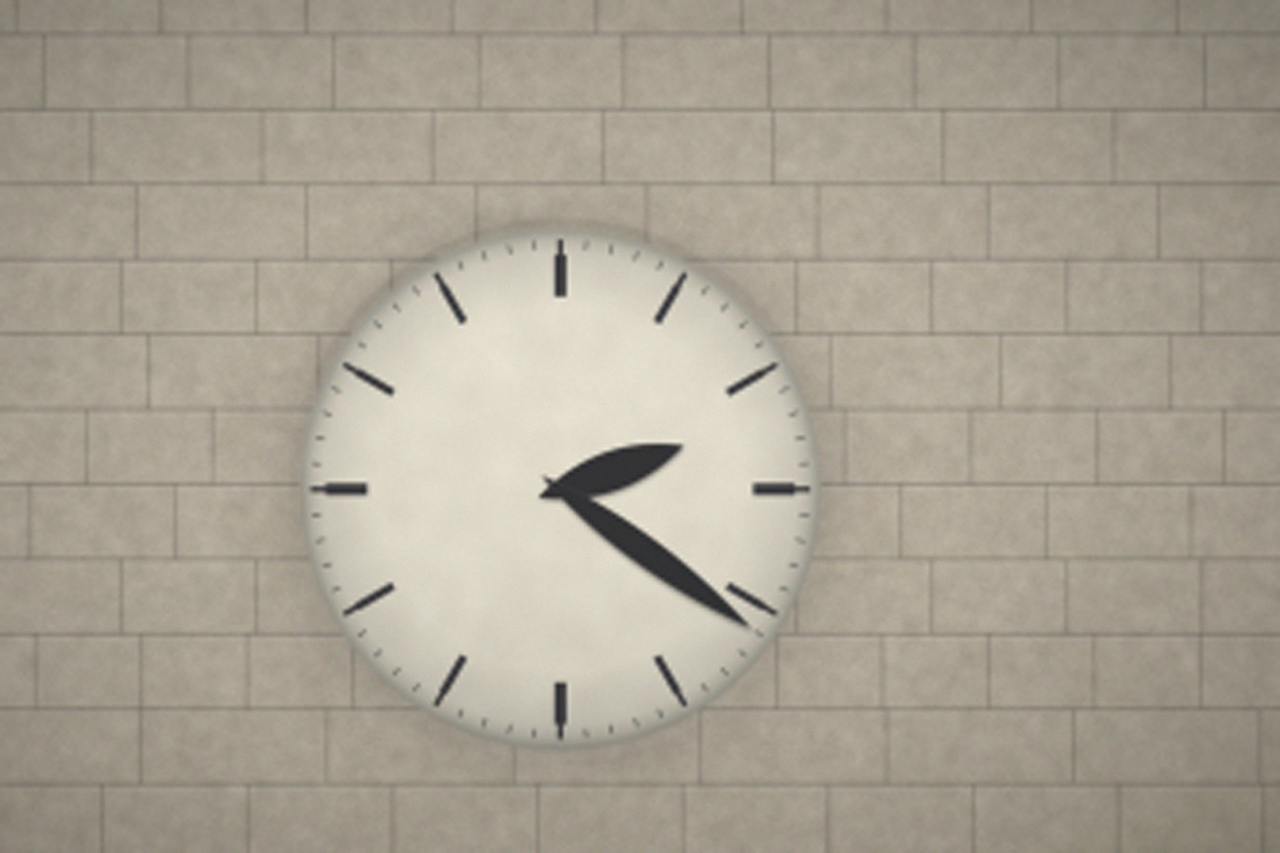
2:21
